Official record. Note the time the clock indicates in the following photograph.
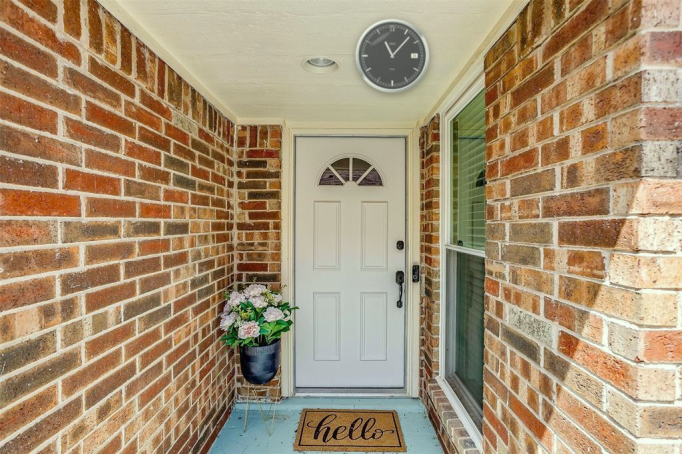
11:07
